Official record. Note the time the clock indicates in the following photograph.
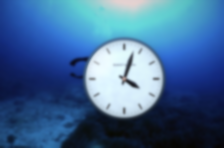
4:03
